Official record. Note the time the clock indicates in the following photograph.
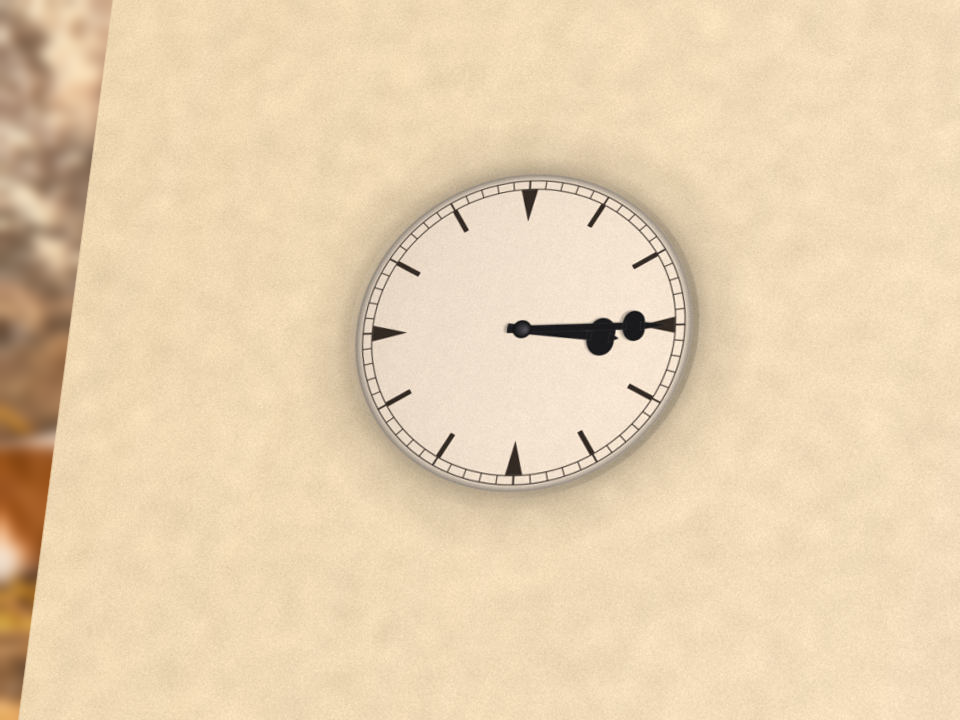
3:15
